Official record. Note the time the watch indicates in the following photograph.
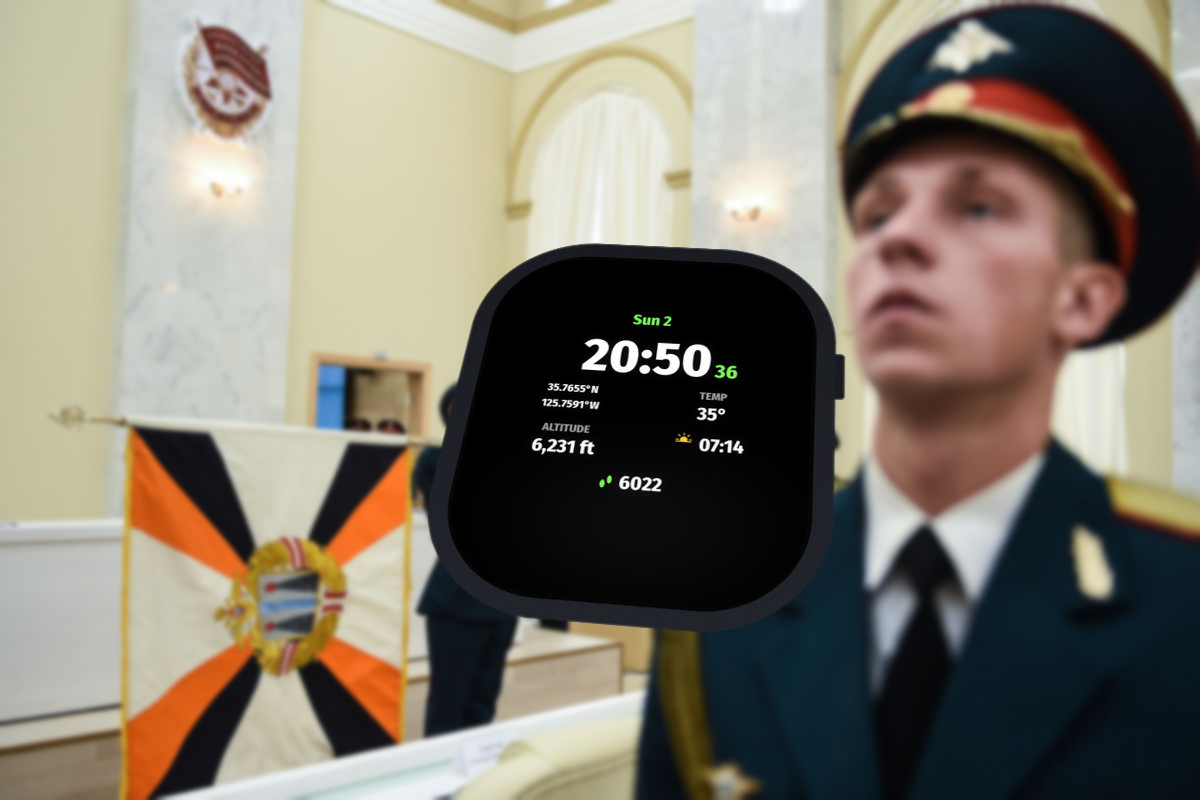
20:50:36
